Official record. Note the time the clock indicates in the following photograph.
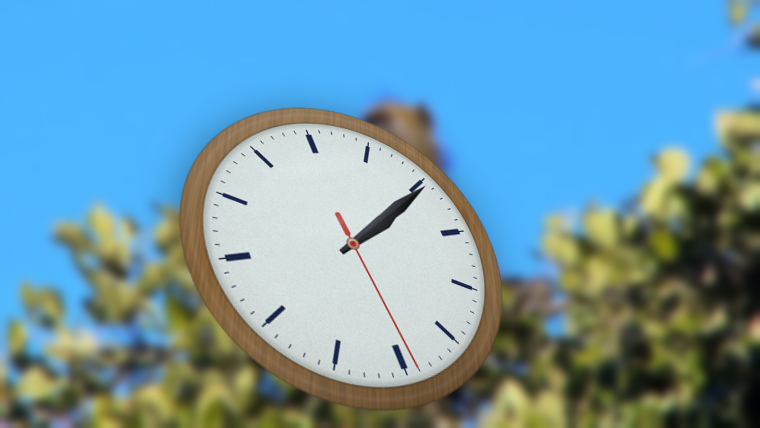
2:10:29
